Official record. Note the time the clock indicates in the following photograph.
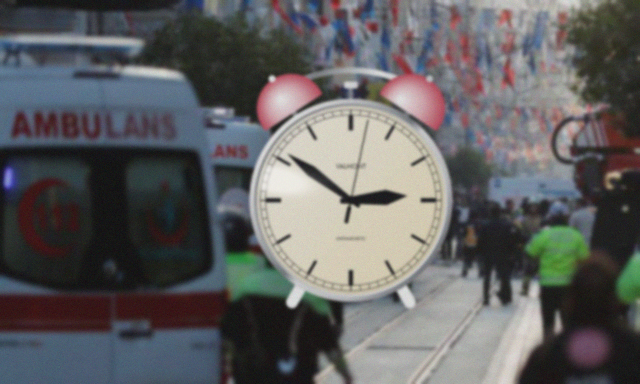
2:51:02
